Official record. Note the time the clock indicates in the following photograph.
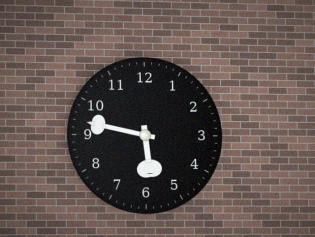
5:47
